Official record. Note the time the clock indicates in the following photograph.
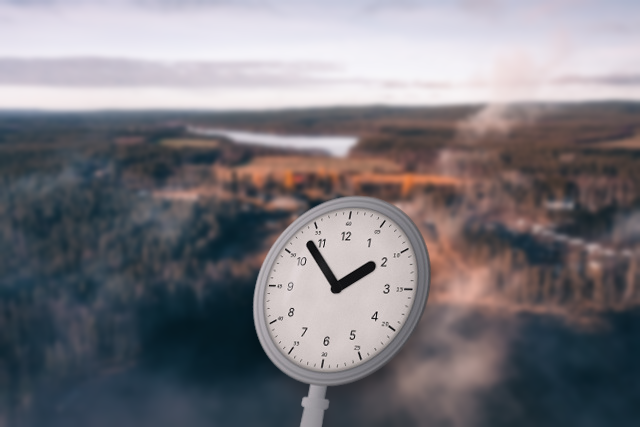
1:53
